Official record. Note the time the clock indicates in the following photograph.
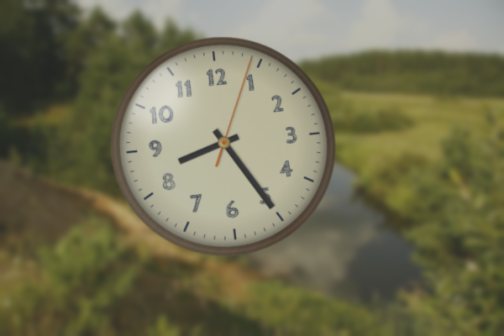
8:25:04
